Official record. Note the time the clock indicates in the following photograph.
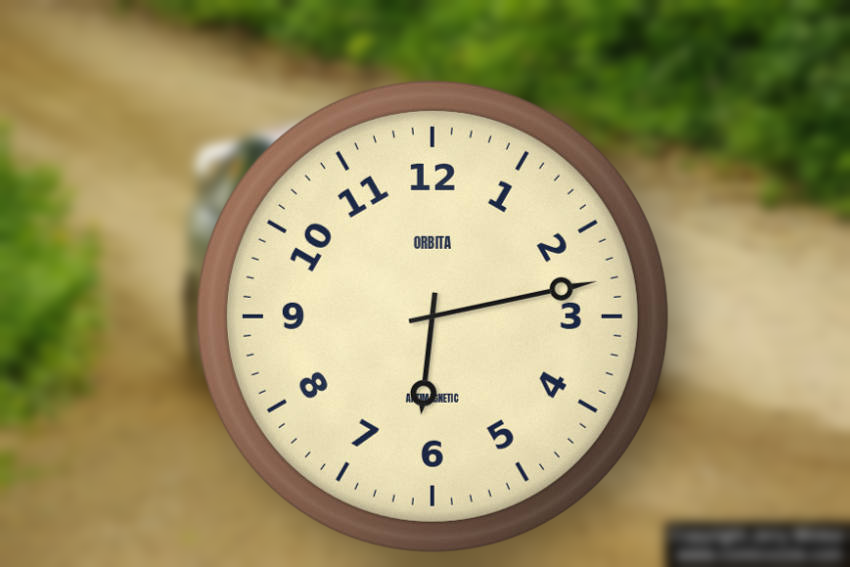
6:13
